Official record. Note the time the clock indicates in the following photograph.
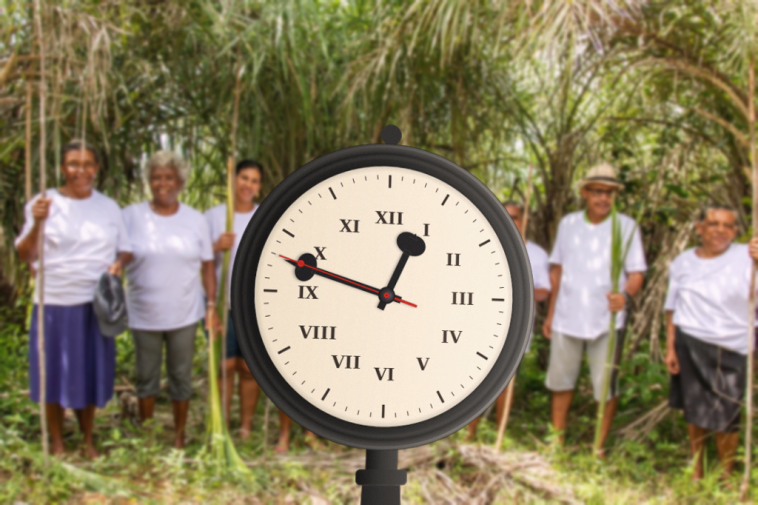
12:47:48
